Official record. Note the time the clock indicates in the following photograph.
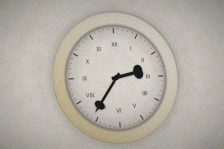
2:36
